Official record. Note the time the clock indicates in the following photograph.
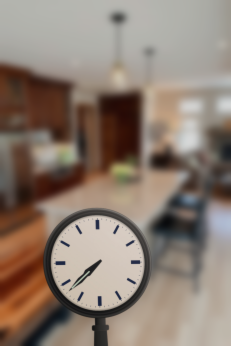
7:38
